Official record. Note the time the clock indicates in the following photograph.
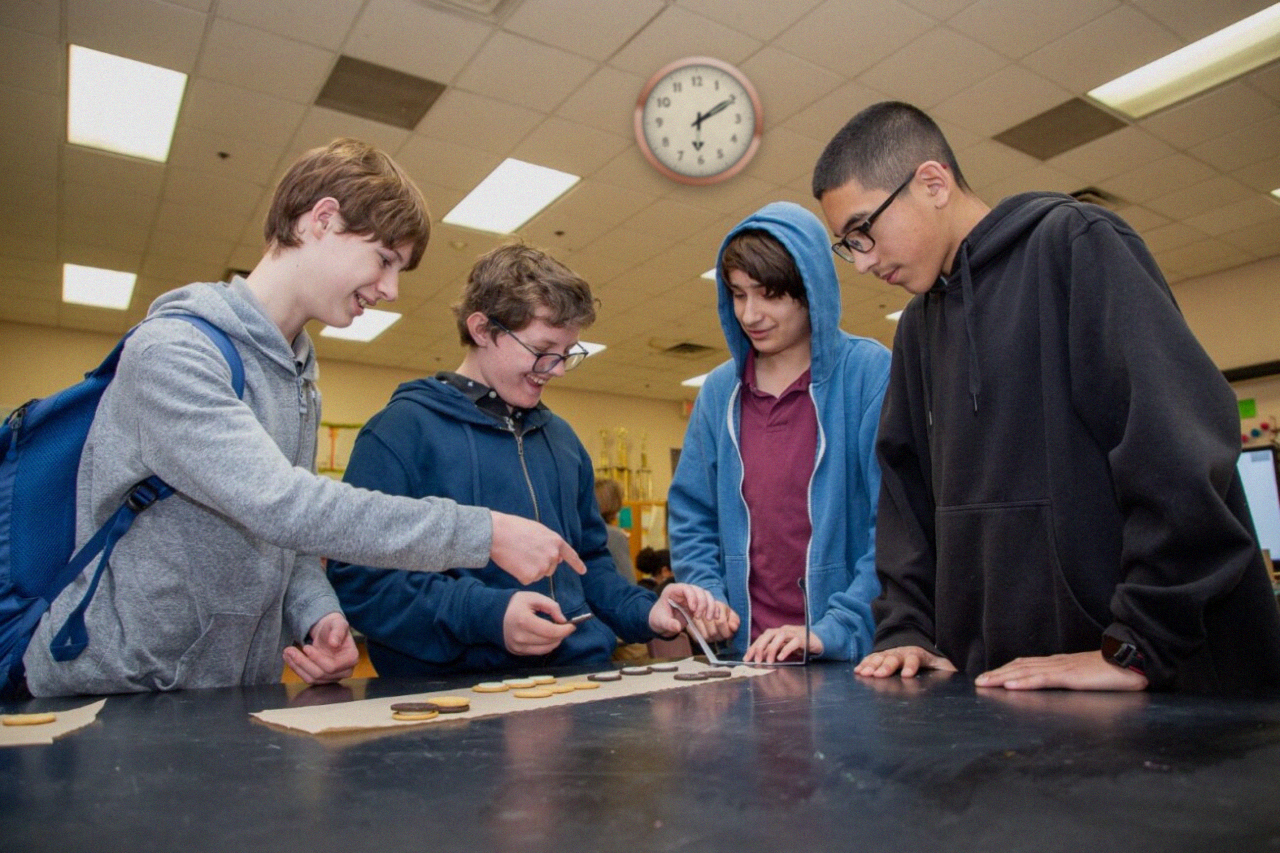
6:10
